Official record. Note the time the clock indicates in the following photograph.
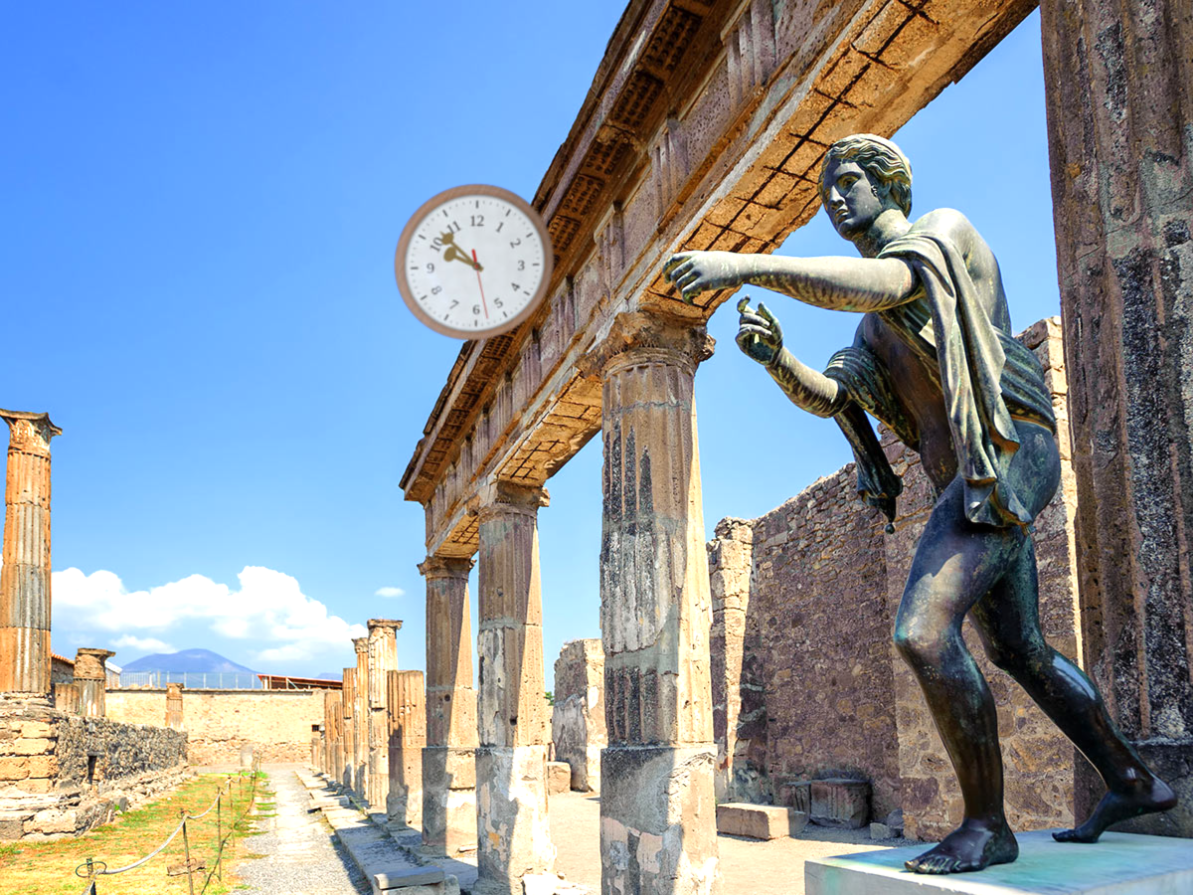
9:52:28
